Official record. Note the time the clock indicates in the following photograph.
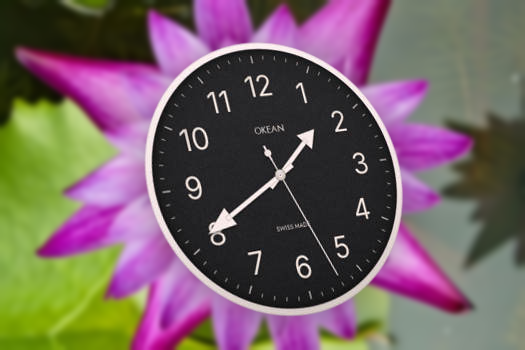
1:40:27
